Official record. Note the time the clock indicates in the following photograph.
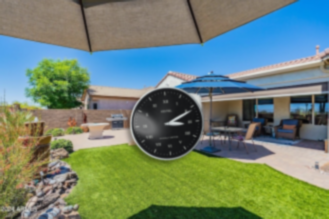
3:11
